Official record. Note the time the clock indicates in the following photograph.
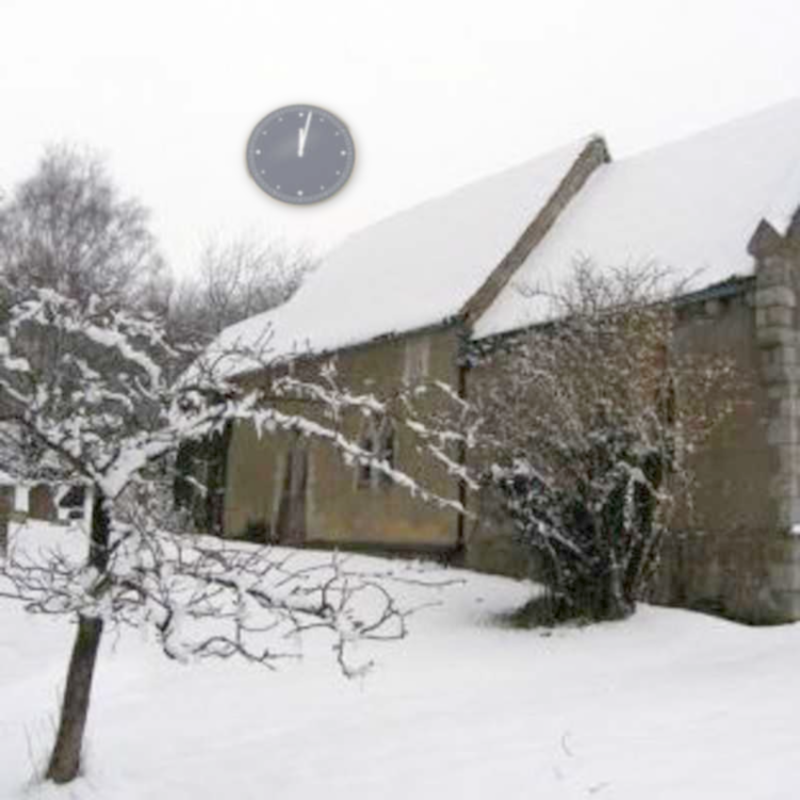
12:02
